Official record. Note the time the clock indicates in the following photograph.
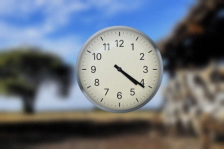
4:21
